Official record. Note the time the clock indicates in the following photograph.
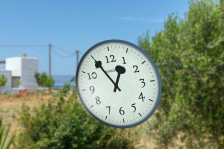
12:55
